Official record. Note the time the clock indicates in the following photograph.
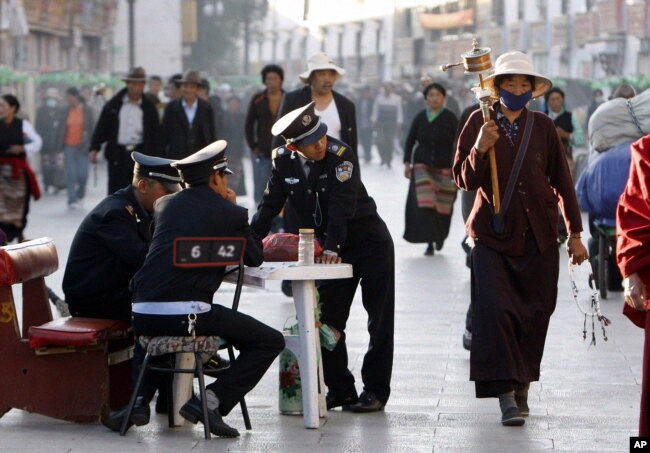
6:42
